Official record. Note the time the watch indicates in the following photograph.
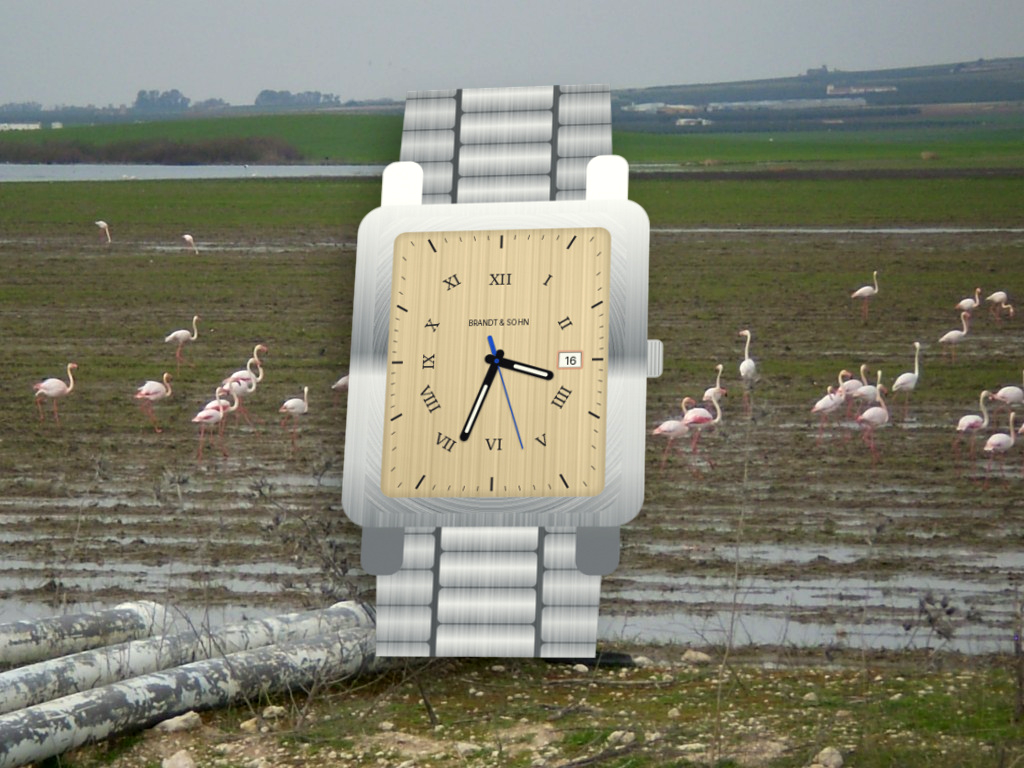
3:33:27
